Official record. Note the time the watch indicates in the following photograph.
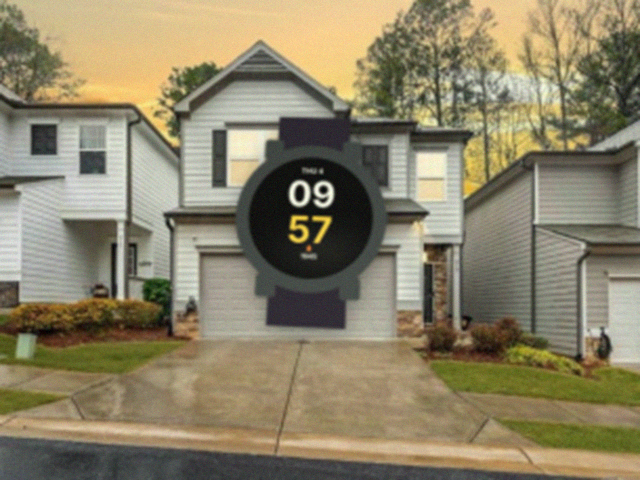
9:57
